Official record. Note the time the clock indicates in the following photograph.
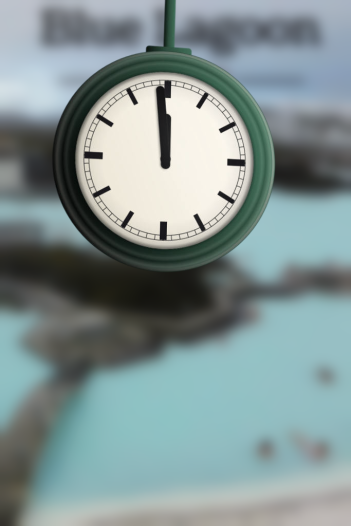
11:59
